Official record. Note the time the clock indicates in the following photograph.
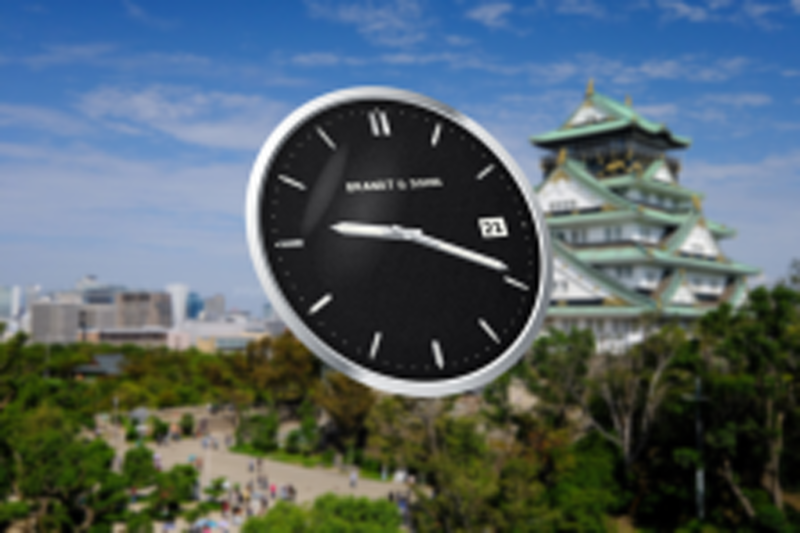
9:19
